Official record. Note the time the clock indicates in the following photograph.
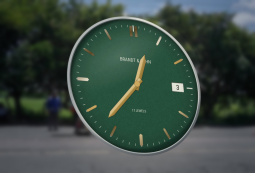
12:37
